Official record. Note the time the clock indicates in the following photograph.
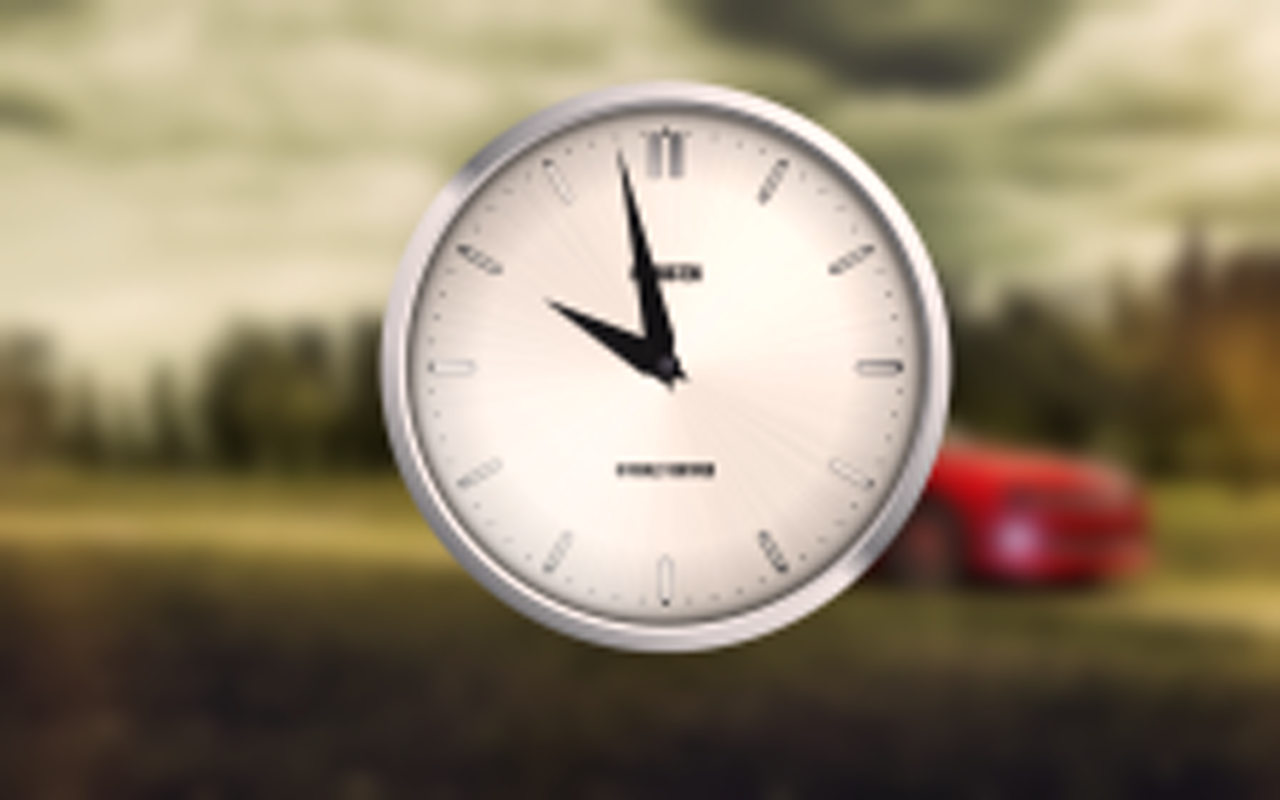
9:58
